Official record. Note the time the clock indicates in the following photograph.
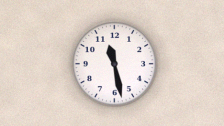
11:28
